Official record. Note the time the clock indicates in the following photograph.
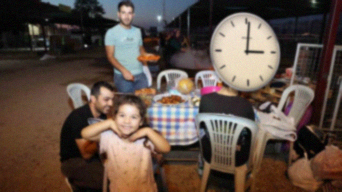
3:01
